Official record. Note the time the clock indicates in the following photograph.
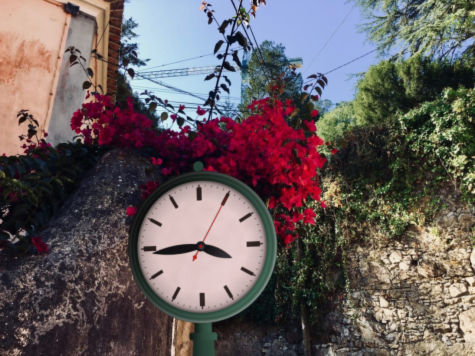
3:44:05
